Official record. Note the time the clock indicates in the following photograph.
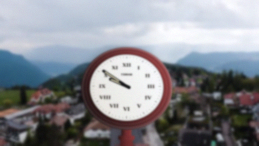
9:51
